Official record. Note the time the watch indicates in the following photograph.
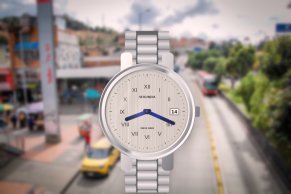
8:19
